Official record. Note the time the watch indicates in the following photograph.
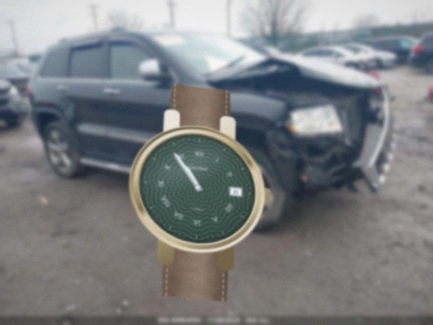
10:54
